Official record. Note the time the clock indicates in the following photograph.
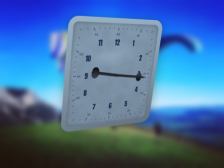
9:16
